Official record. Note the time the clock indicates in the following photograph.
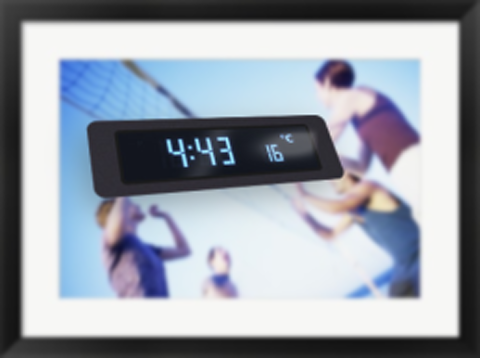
4:43
